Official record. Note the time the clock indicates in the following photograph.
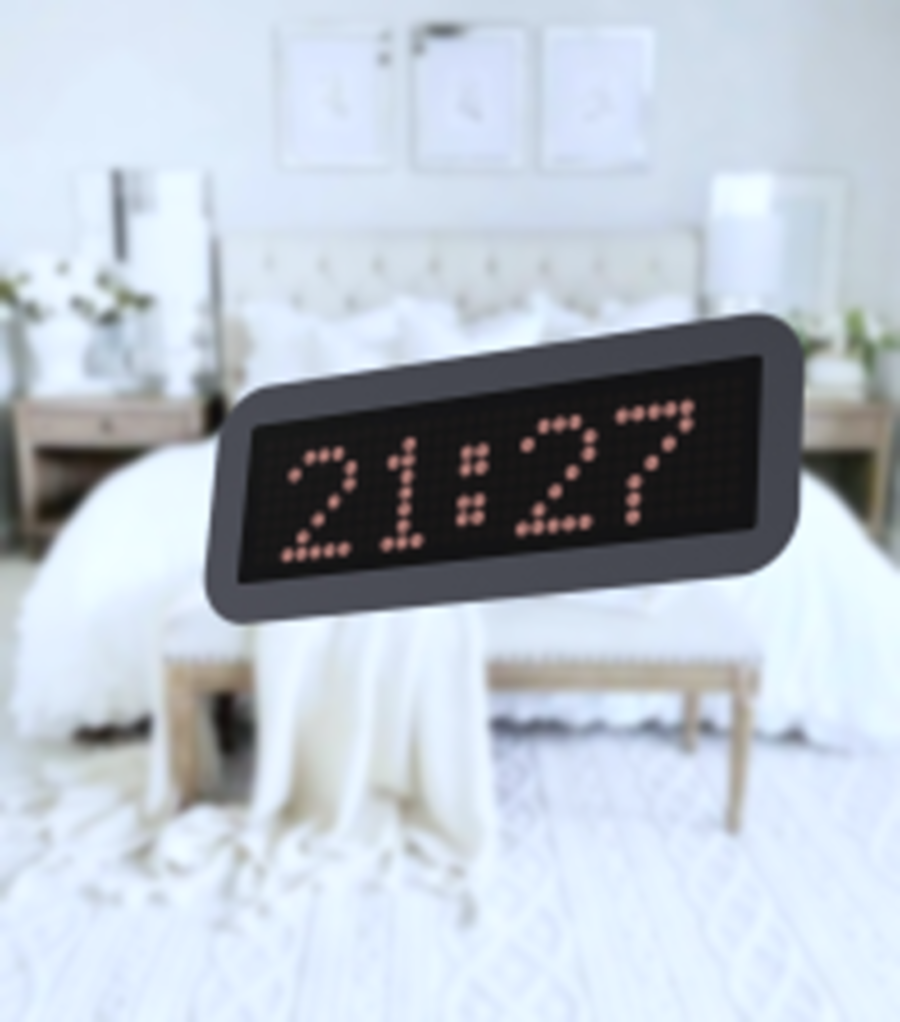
21:27
